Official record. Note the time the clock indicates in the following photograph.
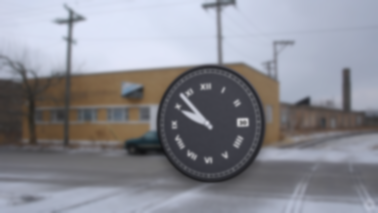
9:53
